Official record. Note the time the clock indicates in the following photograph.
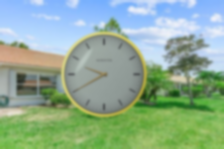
9:40
